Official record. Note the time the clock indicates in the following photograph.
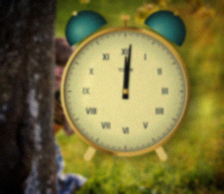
12:01
